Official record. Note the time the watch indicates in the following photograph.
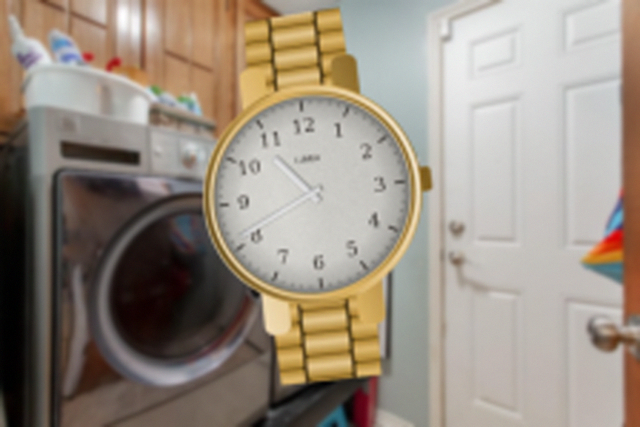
10:41
